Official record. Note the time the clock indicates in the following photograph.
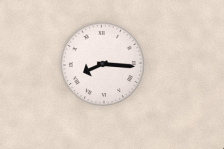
8:16
